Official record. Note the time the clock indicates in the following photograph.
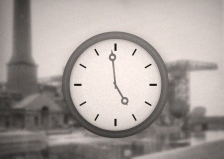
4:59
